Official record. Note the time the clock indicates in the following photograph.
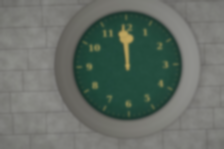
11:59
